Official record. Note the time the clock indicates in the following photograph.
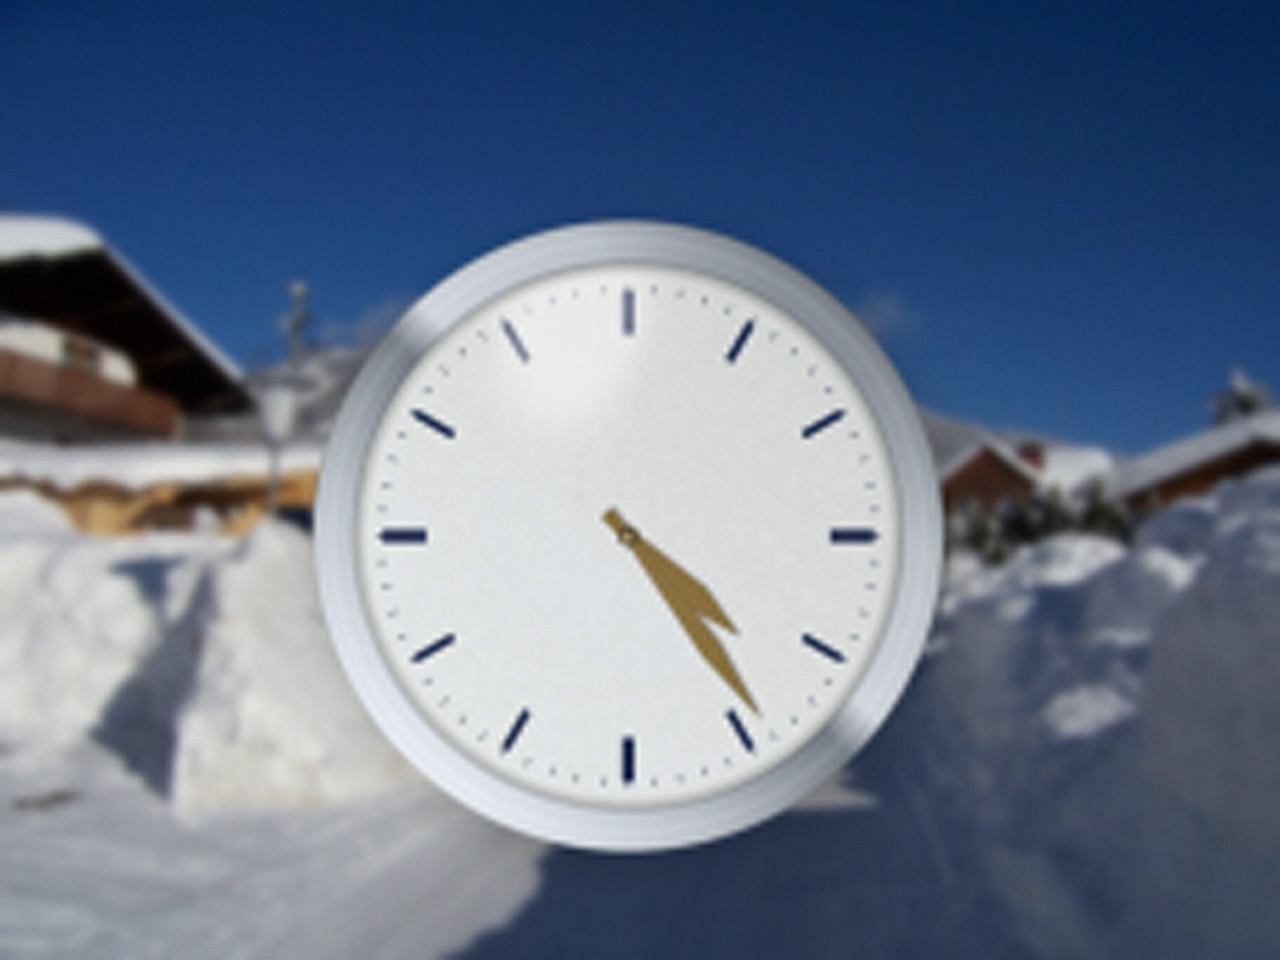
4:24
